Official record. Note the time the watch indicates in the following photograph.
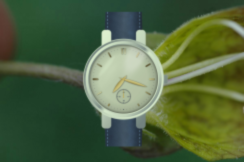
7:18
